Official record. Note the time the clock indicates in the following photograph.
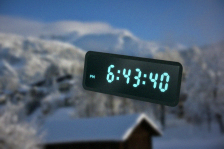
6:43:40
